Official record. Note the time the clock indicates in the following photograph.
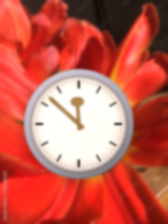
11:52
